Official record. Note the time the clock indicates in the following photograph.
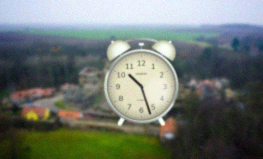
10:27
